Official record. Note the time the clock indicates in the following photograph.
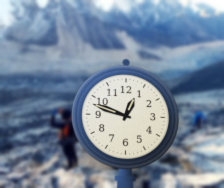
12:48
